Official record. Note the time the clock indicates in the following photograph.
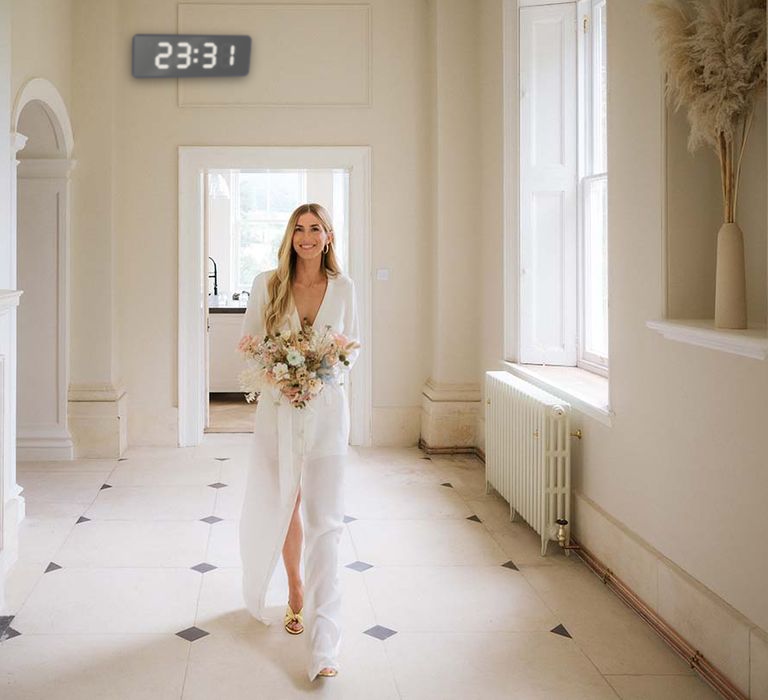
23:31
